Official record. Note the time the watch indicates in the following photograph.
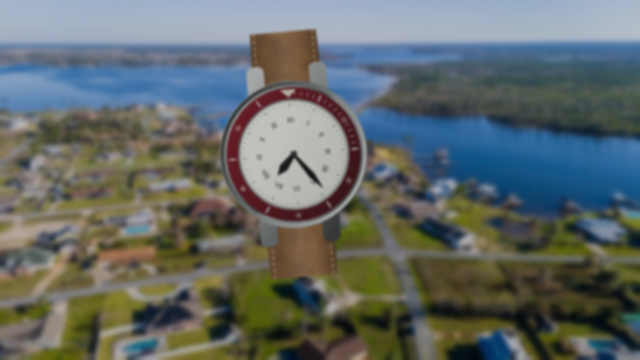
7:24
